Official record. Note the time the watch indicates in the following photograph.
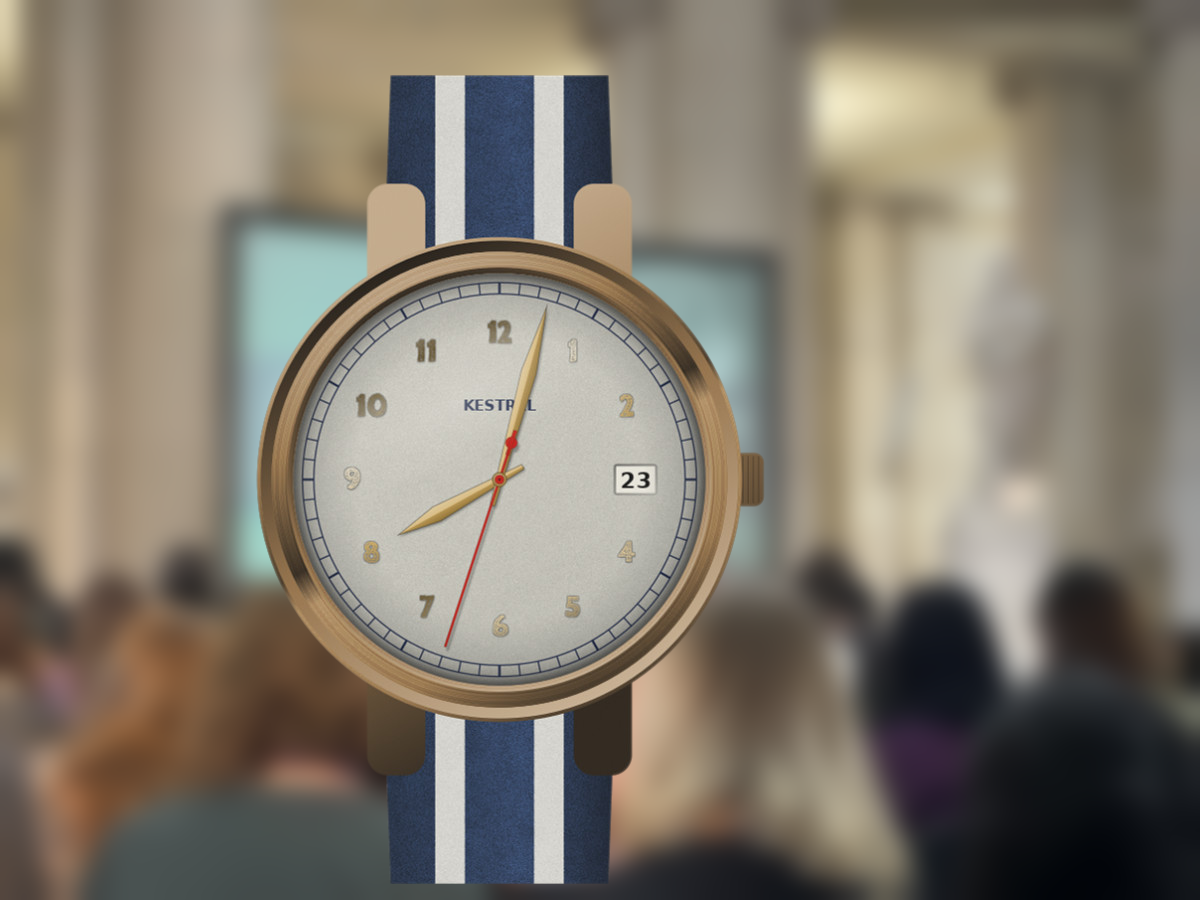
8:02:33
